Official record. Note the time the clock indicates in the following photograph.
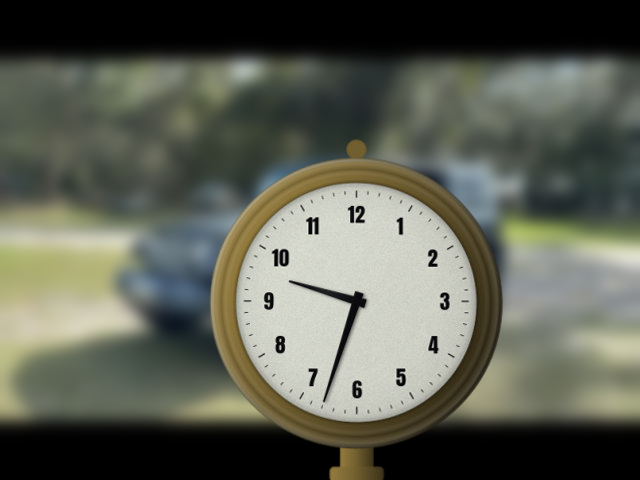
9:33
